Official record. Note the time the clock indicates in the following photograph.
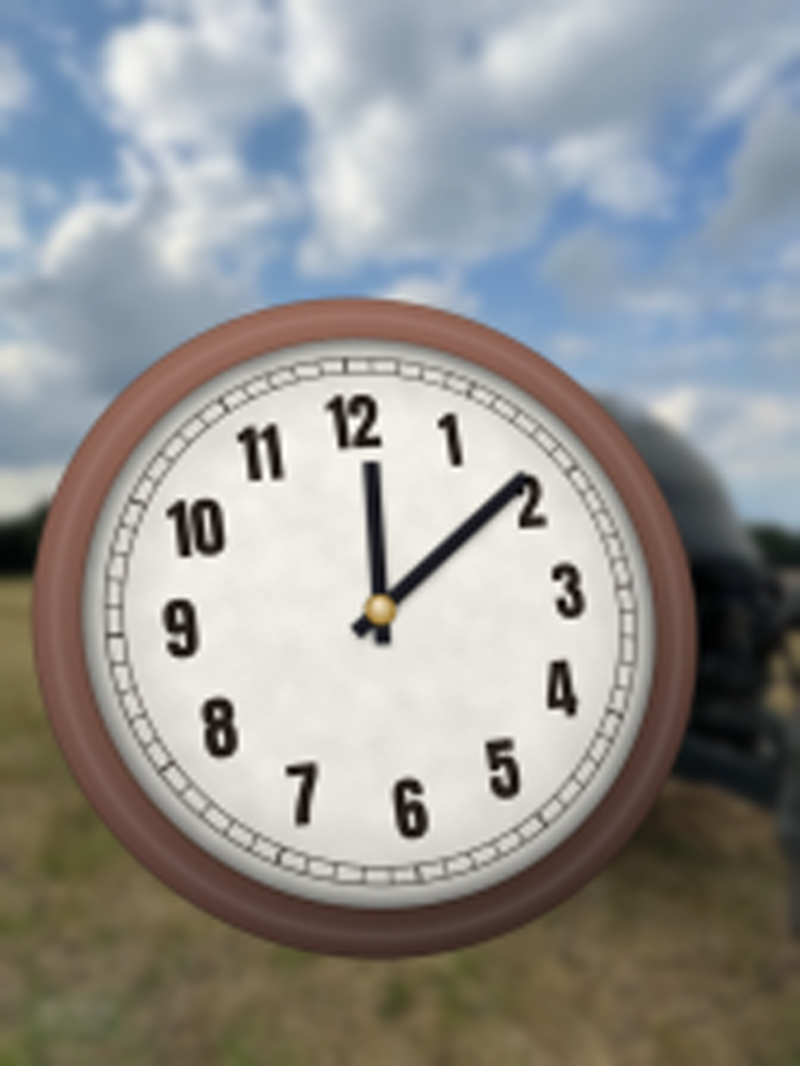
12:09
